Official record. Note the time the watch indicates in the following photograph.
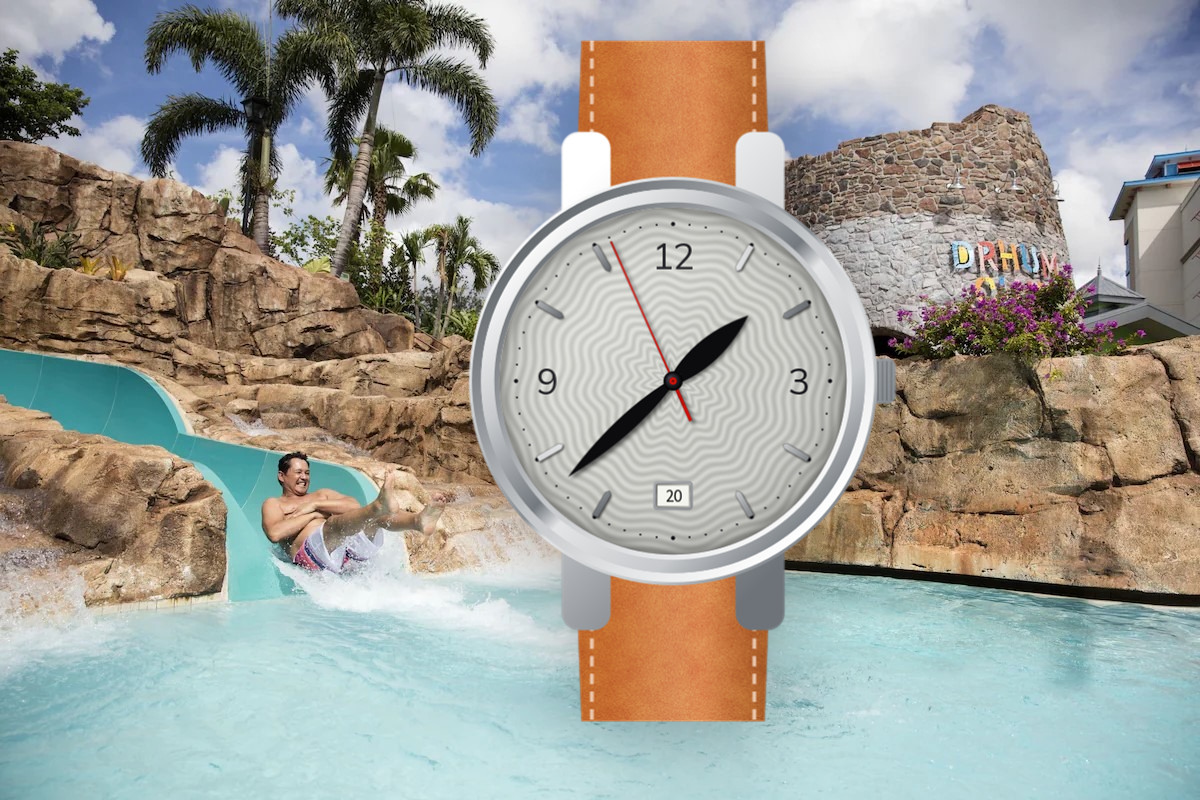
1:37:56
